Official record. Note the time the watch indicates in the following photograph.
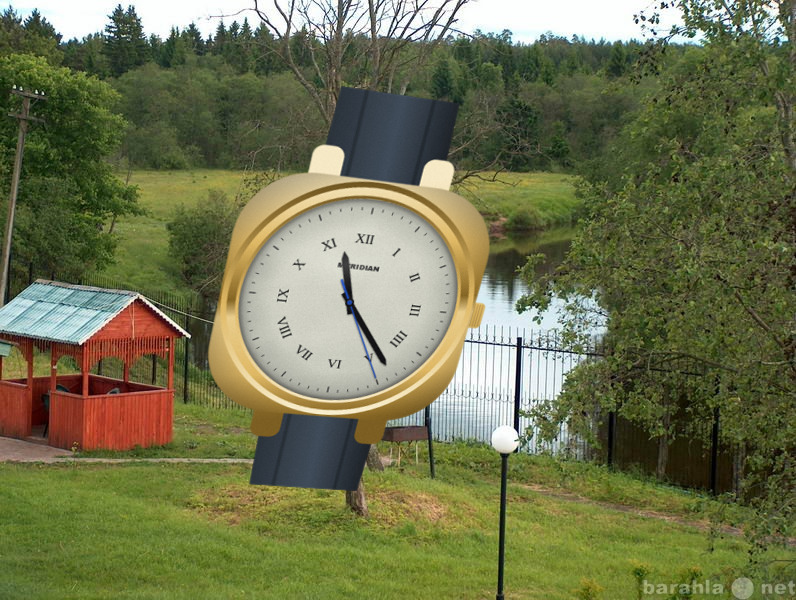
11:23:25
